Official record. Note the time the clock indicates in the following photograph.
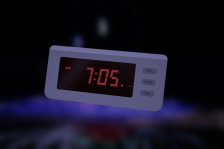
7:05
